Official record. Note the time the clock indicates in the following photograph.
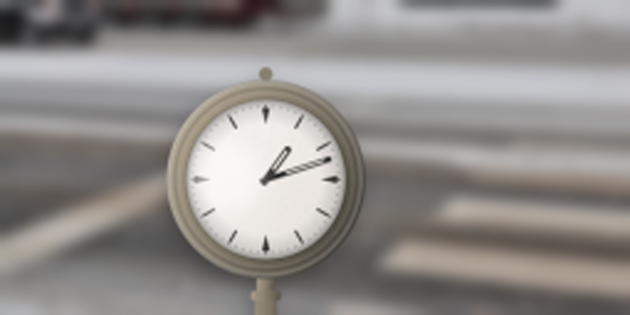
1:12
